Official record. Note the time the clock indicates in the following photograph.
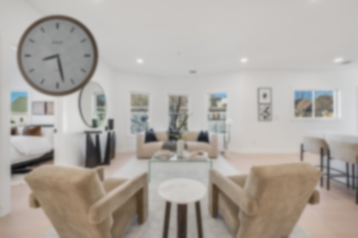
8:28
